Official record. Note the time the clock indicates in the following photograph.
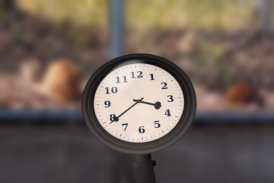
3:39
